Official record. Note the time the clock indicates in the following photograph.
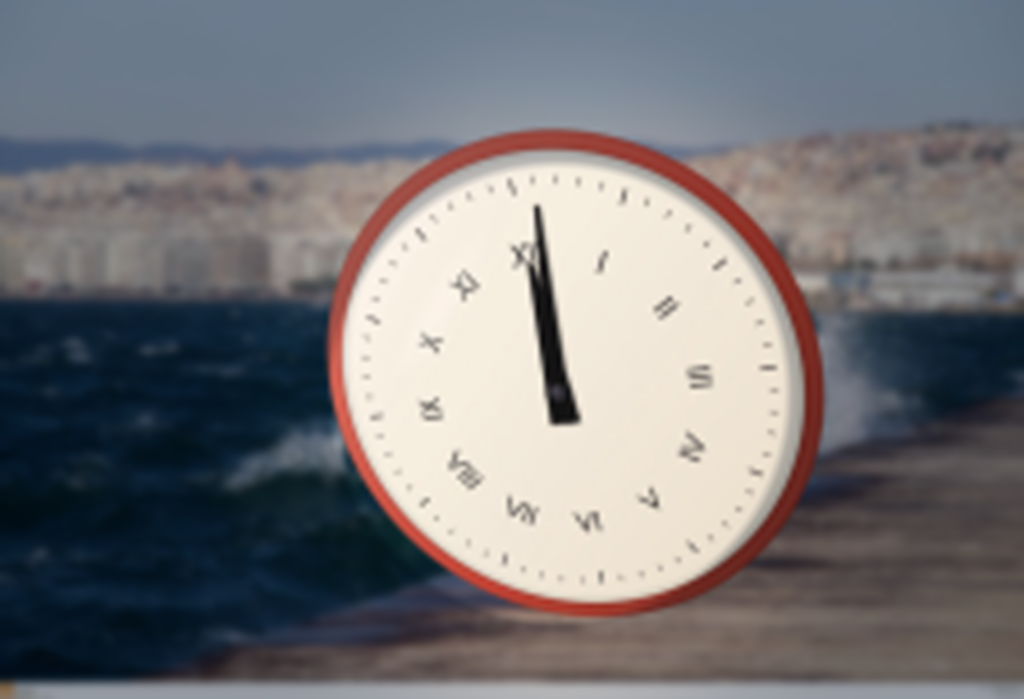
12:01
